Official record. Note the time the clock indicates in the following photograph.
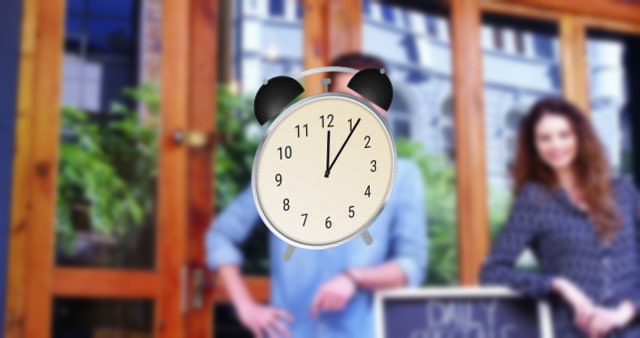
12:06
